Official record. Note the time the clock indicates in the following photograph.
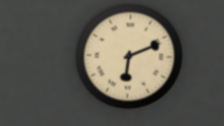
6:11
